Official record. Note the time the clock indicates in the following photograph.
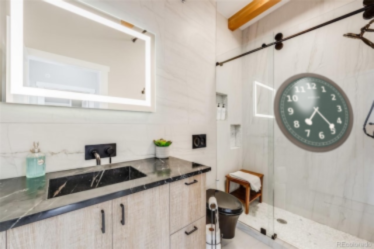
7:24
